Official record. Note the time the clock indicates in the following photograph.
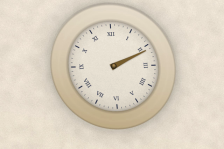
2:11
